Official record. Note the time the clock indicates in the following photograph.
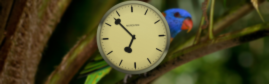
6:53
